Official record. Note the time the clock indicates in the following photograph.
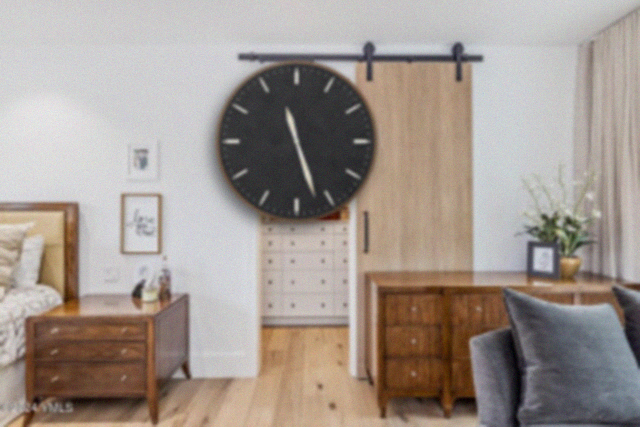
11:27
